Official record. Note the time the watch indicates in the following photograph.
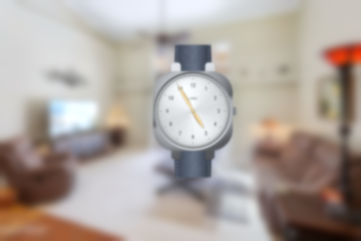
4:55
